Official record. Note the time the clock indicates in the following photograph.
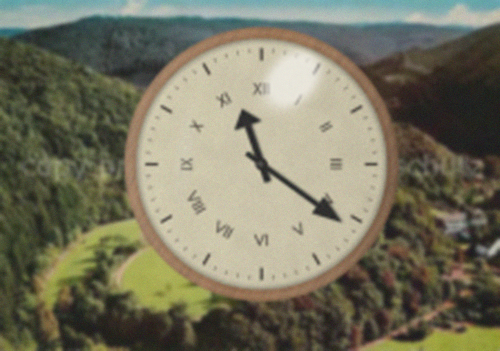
11:21
